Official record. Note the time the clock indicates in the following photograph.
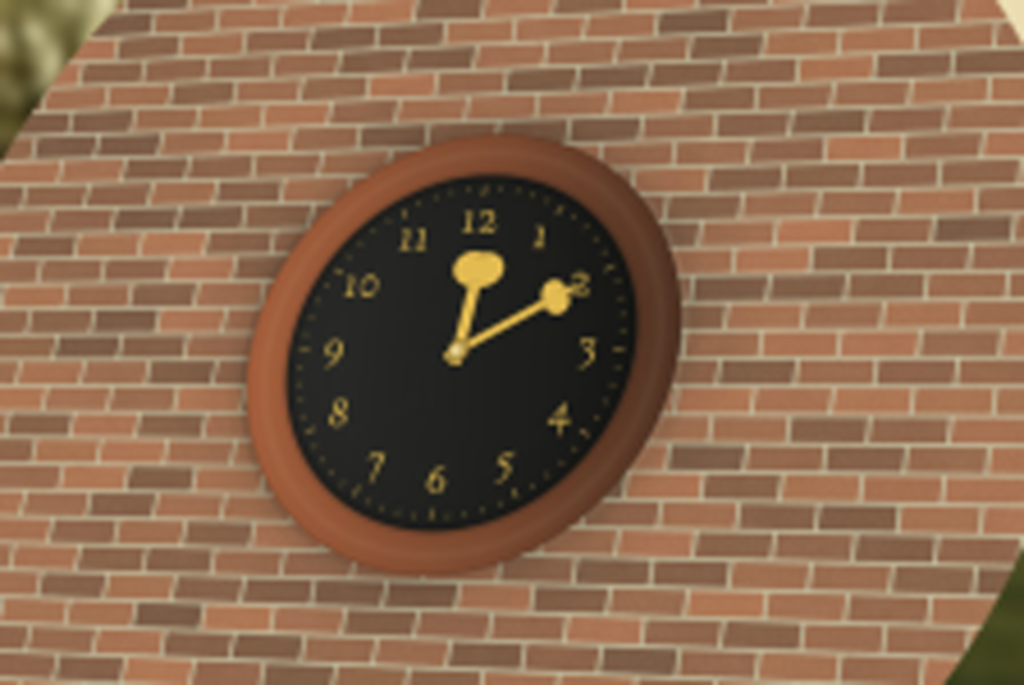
12:10
